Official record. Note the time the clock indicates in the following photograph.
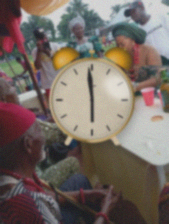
5:59
